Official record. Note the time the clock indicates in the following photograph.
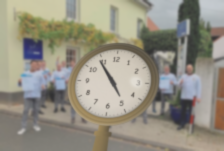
4:54
